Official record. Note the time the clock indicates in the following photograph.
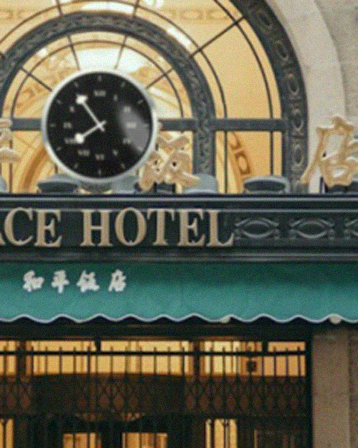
7:54
